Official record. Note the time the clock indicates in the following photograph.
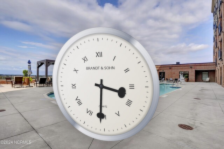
3:31
